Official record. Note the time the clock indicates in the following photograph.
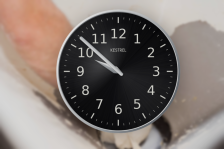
9:52
